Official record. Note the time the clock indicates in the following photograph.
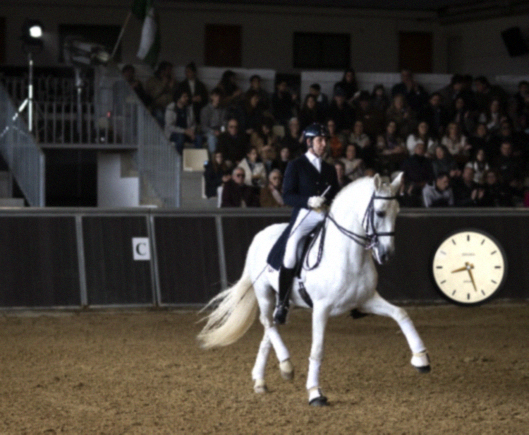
8:27
